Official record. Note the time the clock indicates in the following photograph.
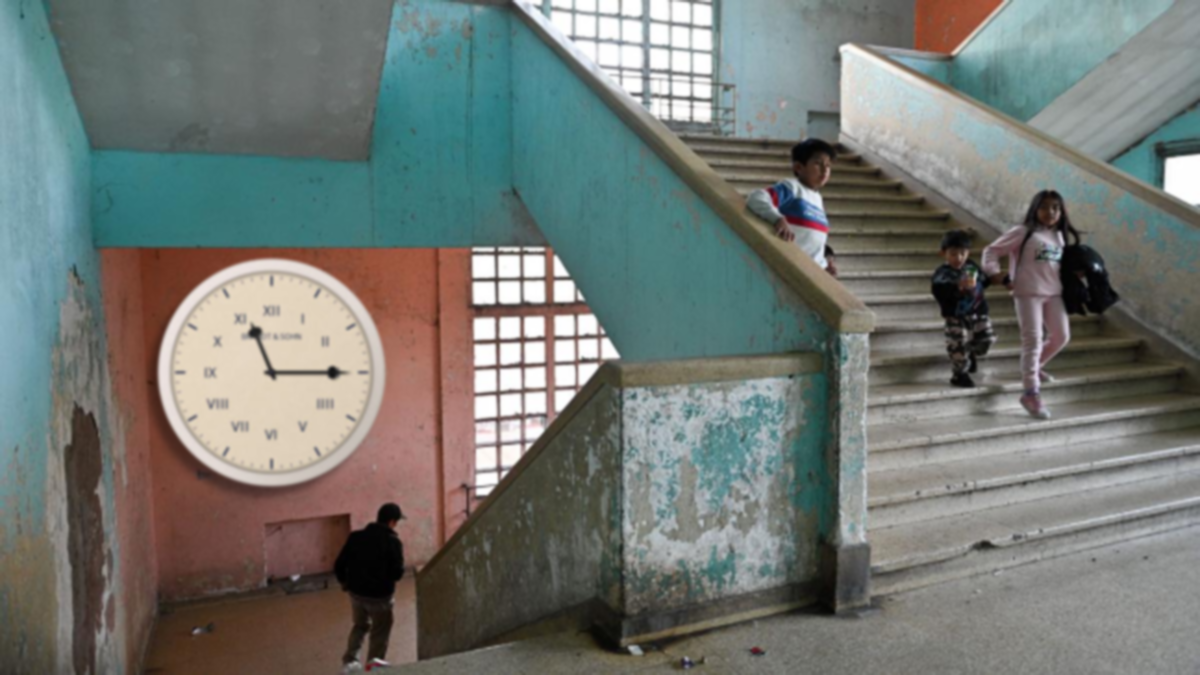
11:15
